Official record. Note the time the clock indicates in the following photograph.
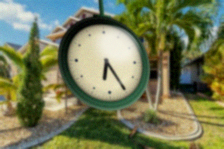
6:25
